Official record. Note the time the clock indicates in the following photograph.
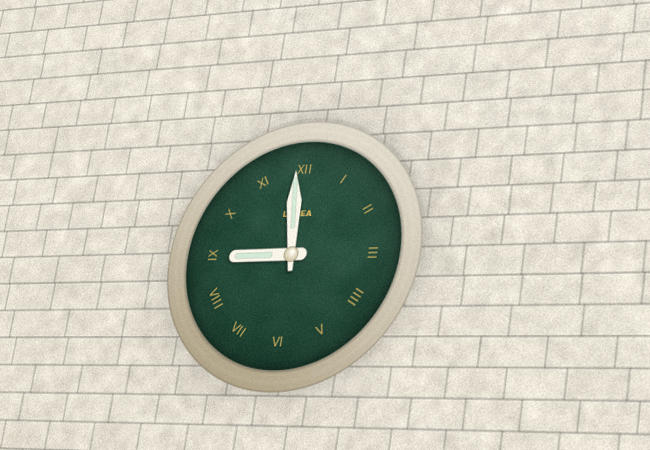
8:59
